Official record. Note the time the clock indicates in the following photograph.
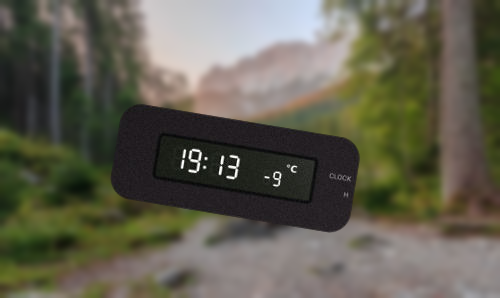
19:13
